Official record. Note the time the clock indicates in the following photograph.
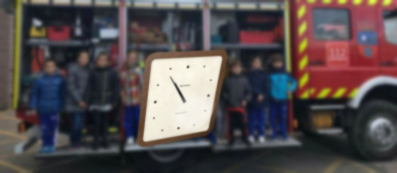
10:54
